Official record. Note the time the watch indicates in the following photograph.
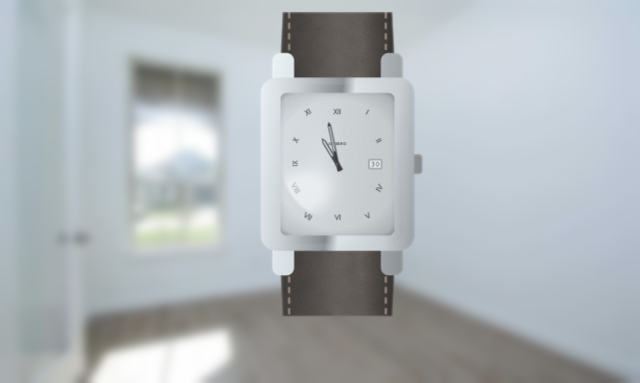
10:58
